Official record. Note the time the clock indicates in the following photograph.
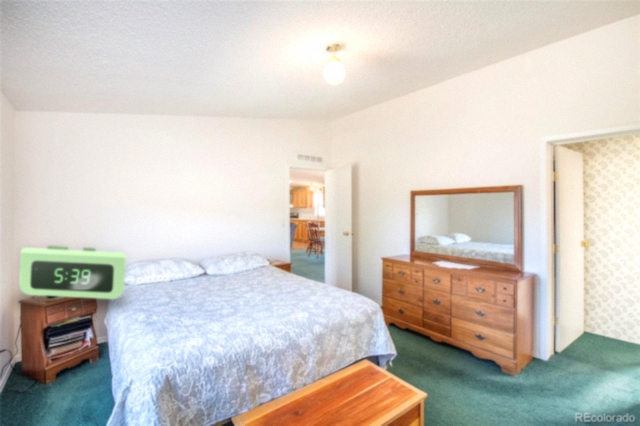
5:39
